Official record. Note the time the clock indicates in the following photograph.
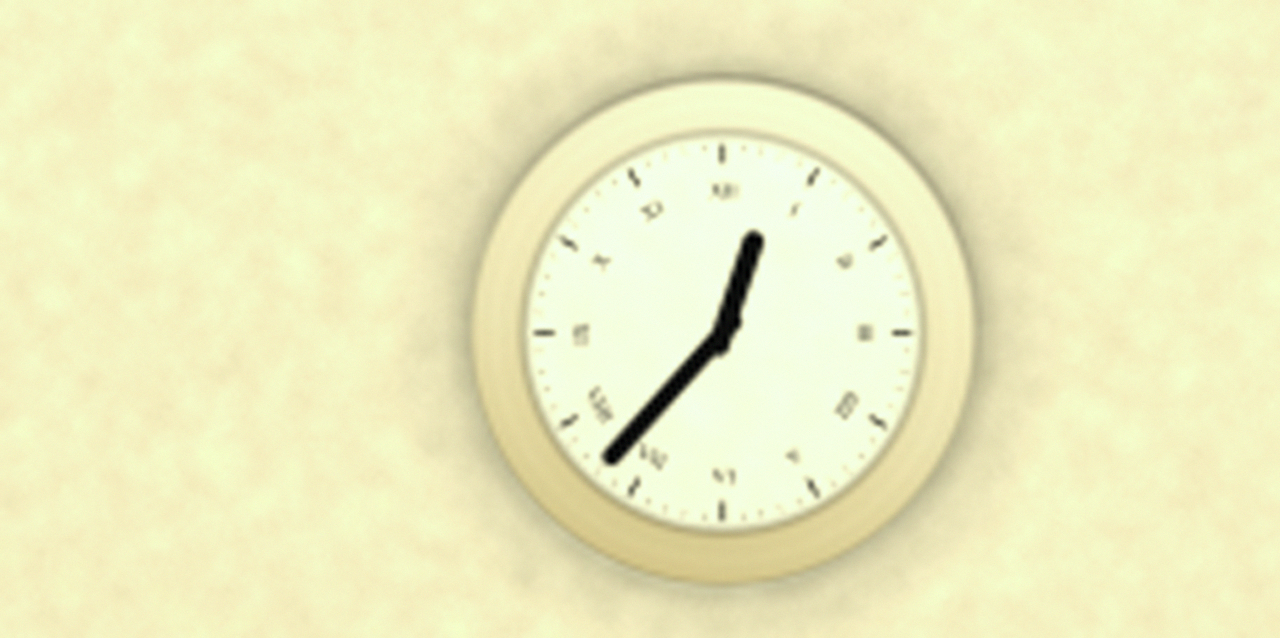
12:37
